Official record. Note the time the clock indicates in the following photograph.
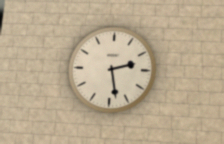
2:28
